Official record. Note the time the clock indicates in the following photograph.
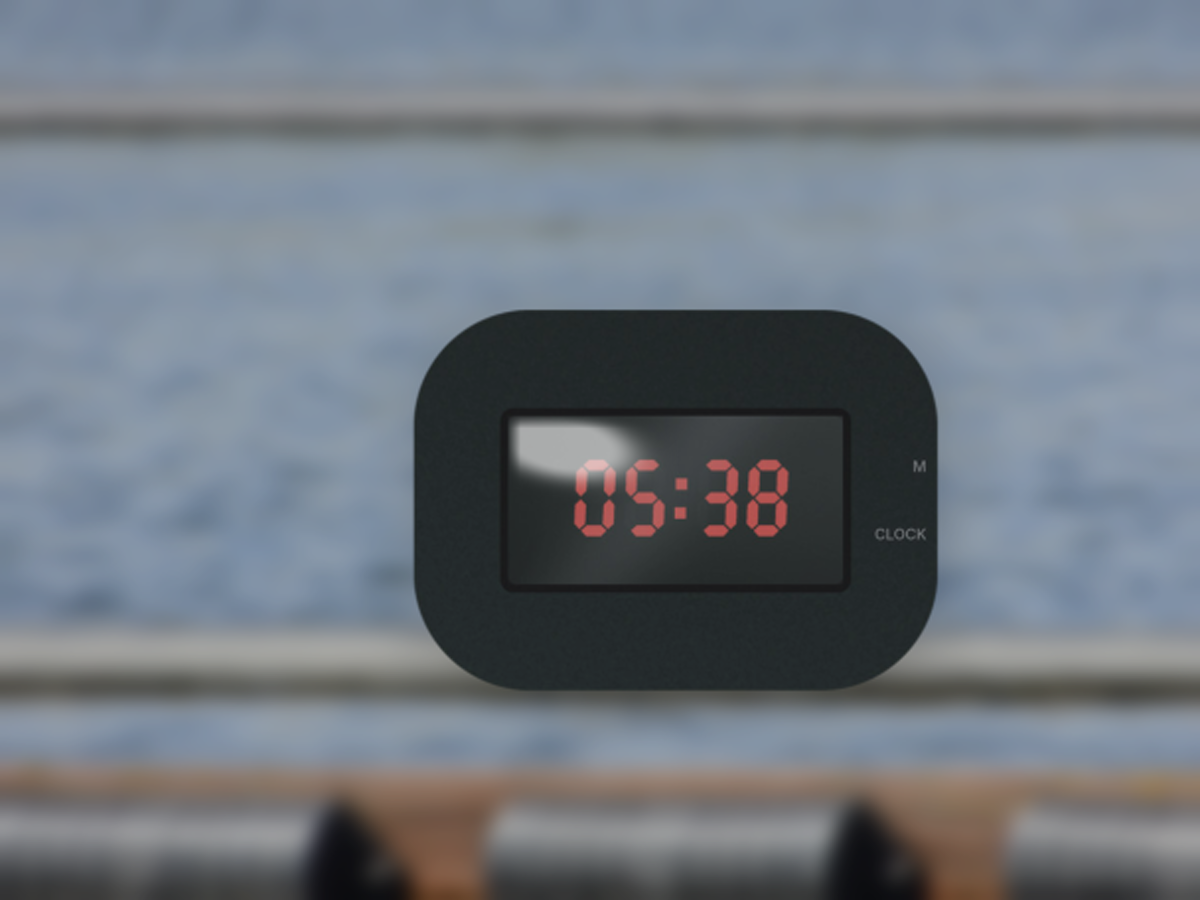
5:38
